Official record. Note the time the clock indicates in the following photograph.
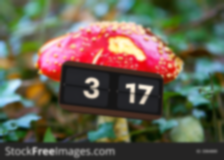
3:17
